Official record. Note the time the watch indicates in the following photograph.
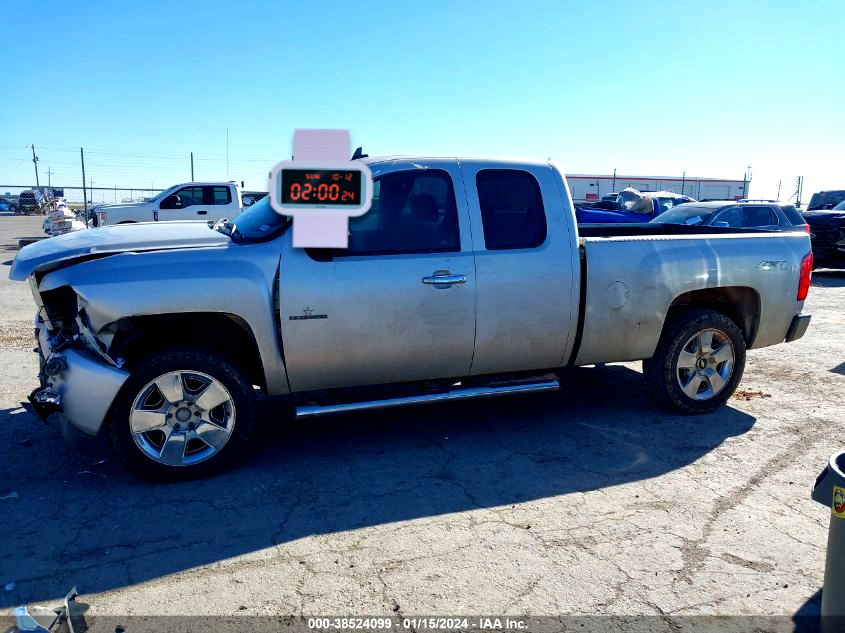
2:00:24
